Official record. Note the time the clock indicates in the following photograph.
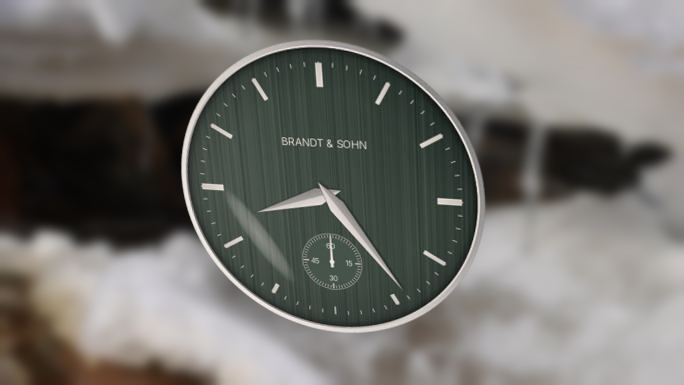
8:24
